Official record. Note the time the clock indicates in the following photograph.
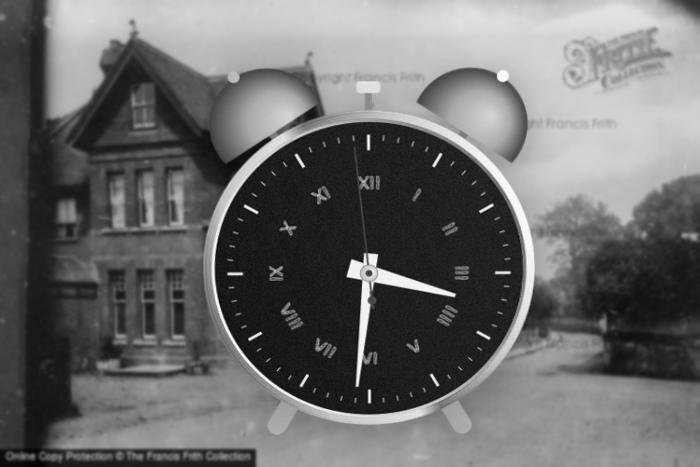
3:30:59
